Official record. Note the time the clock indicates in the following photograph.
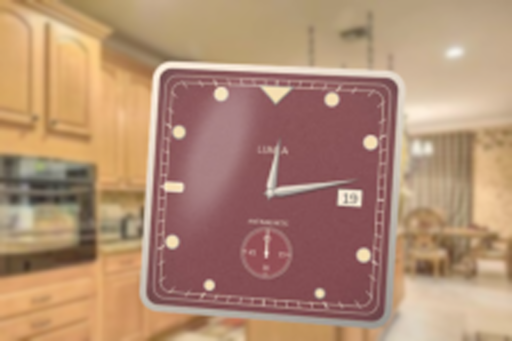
12:13
